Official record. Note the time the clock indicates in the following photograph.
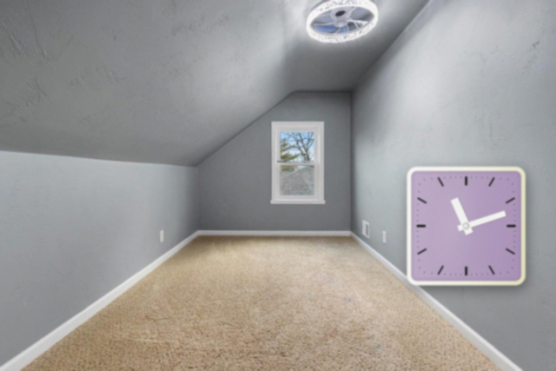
11:12
